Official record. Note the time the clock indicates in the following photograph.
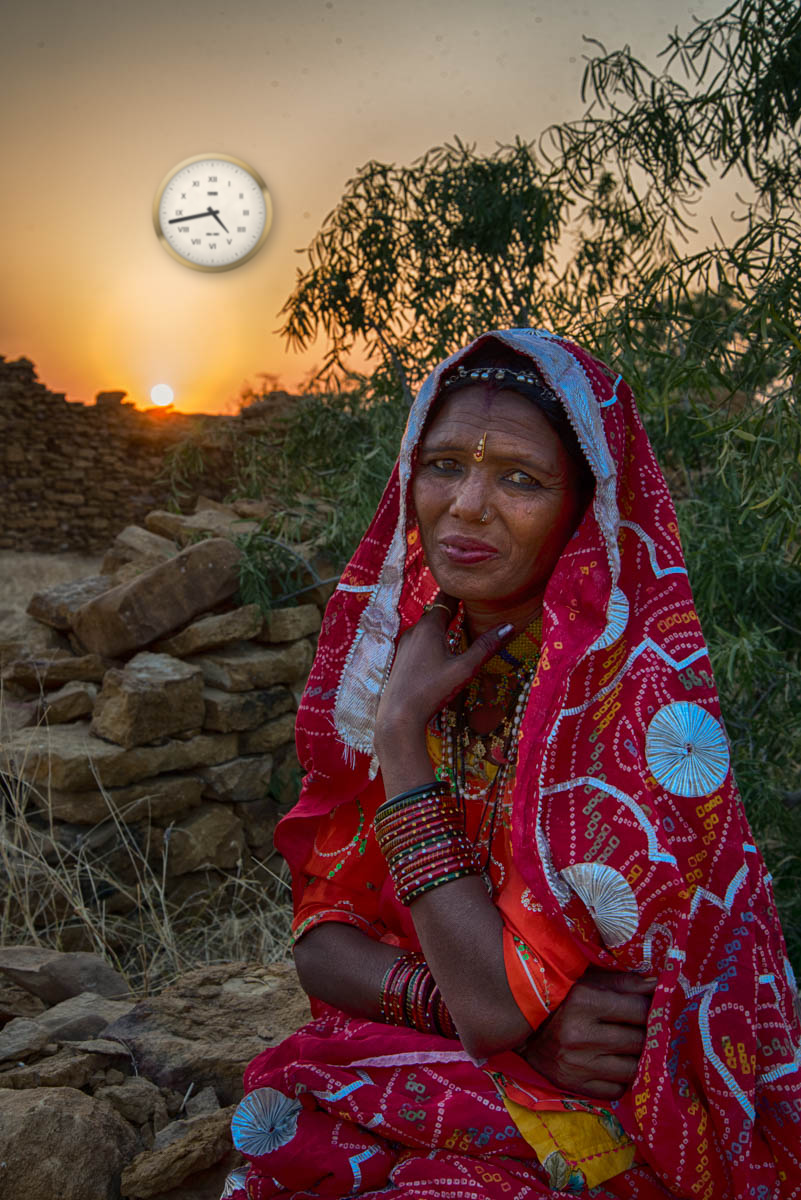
4:43
